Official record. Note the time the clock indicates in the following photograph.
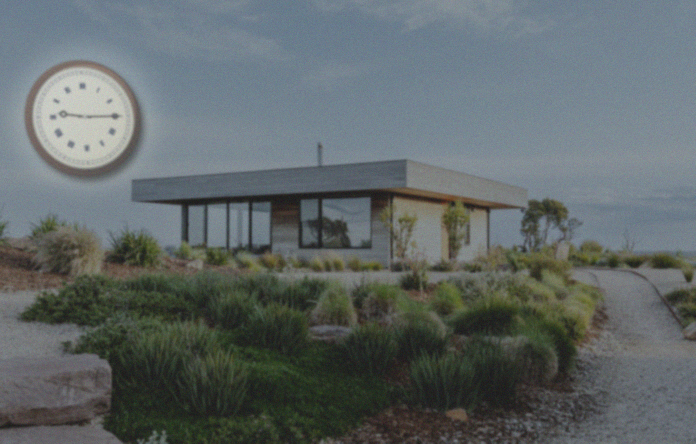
9:15
